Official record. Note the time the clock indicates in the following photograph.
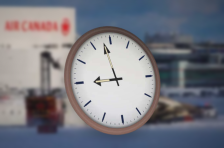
8:58
